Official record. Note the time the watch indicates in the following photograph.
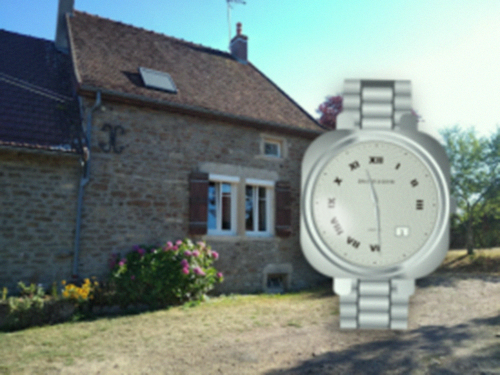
11:29
